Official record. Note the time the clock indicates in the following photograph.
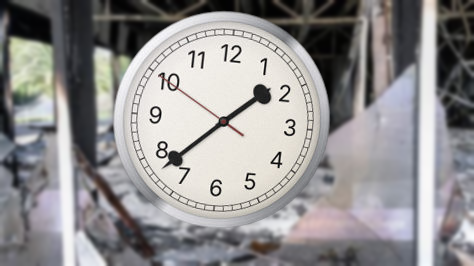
1:37:50
